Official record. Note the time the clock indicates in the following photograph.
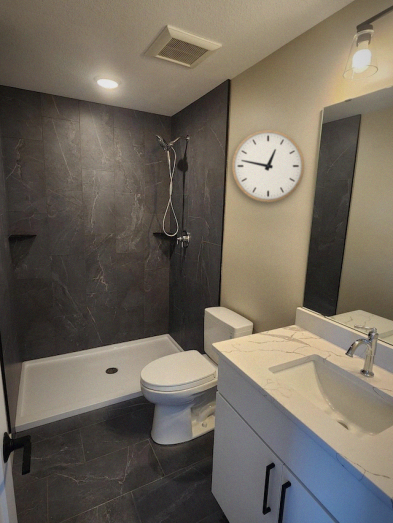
12:47
